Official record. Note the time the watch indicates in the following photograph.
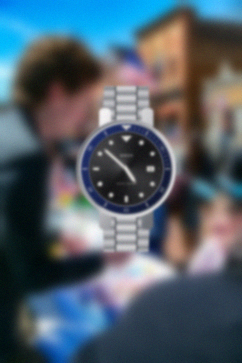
4:52
